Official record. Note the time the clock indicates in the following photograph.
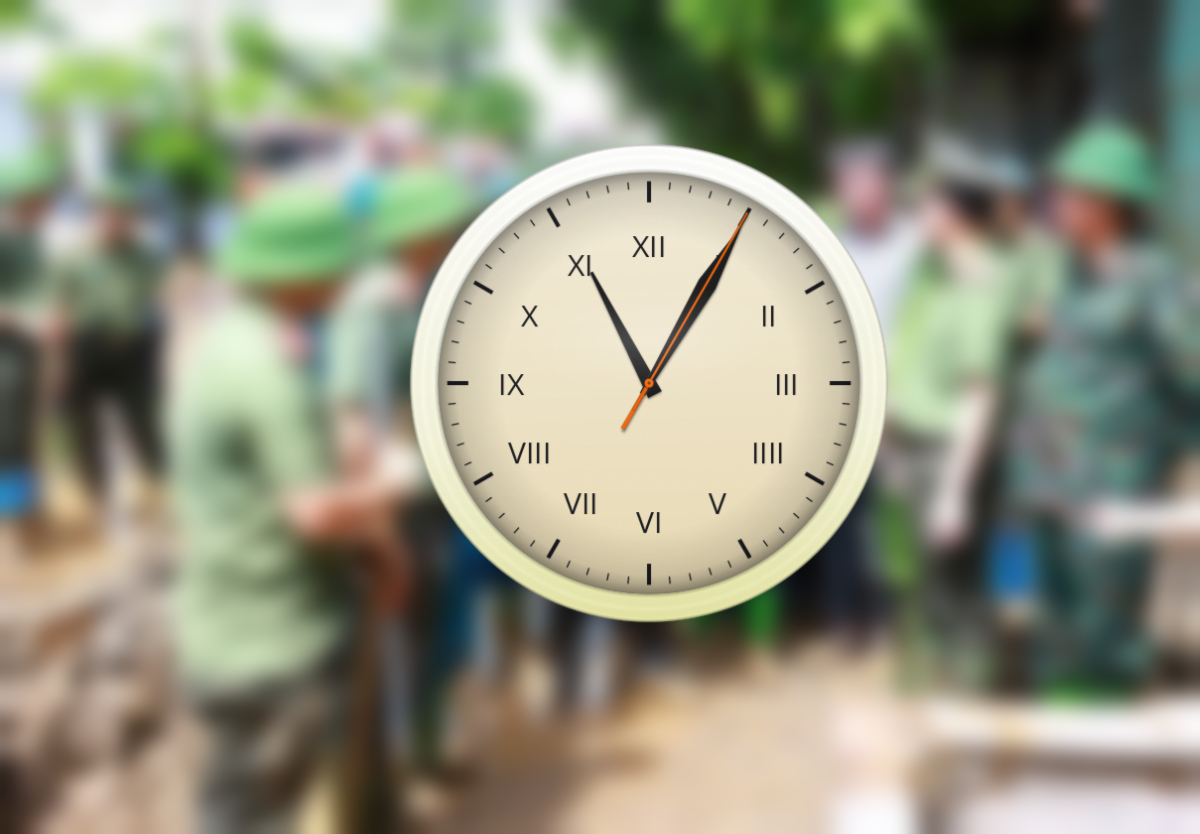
11:05:05
